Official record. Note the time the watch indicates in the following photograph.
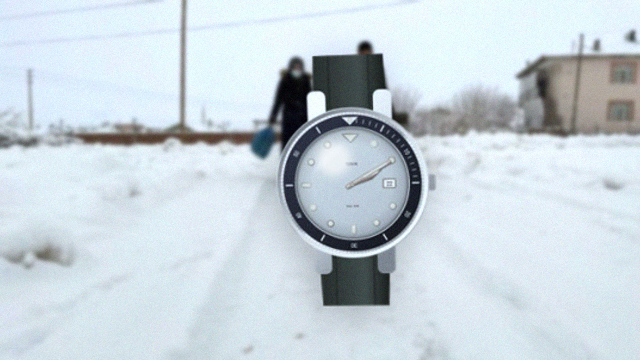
2:10
